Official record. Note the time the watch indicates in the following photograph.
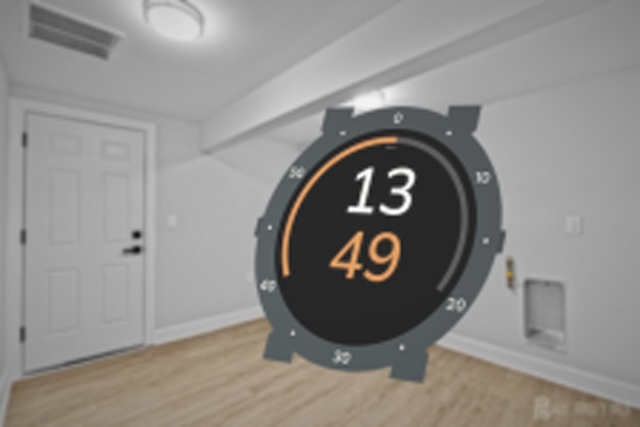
13:49
